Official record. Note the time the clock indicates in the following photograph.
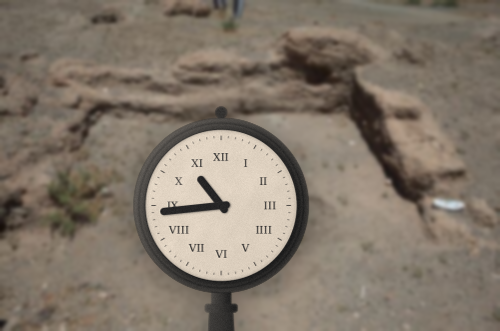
10:44
